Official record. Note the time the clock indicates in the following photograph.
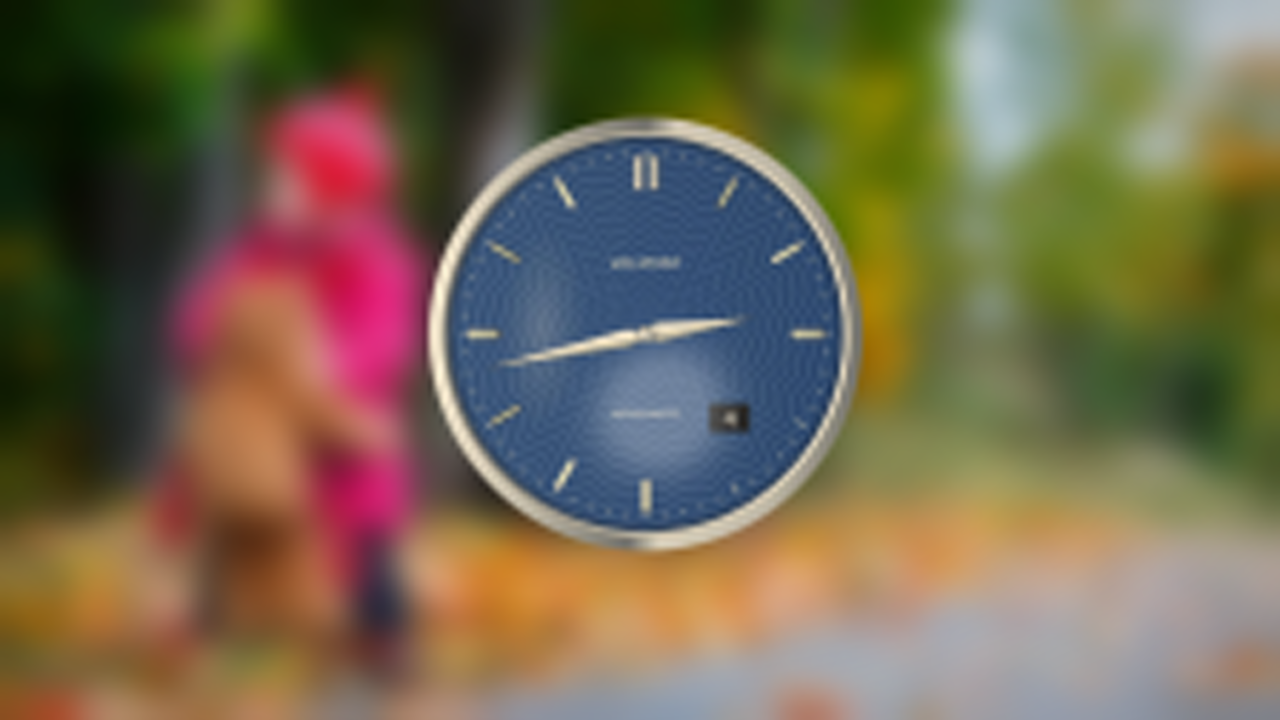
2:43
